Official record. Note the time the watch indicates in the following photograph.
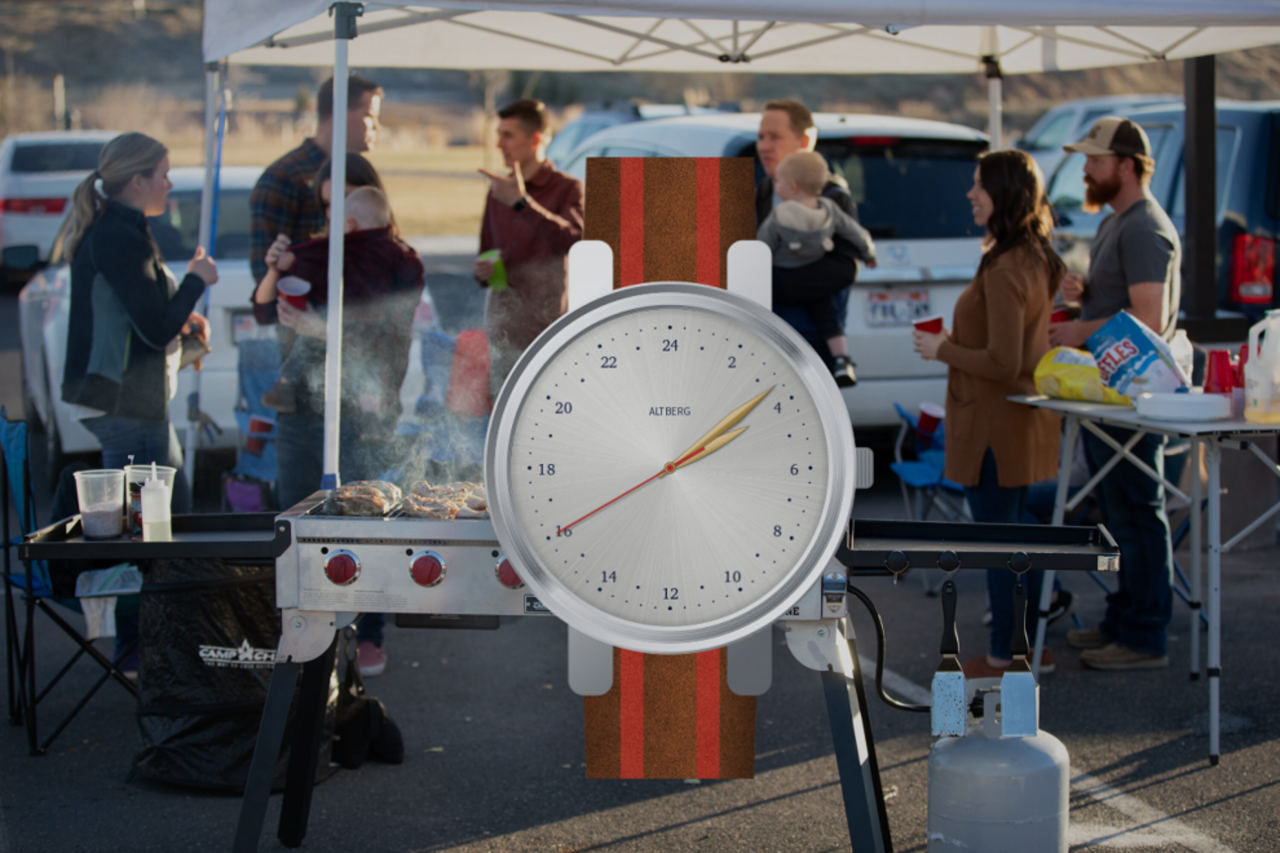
4:08:40
